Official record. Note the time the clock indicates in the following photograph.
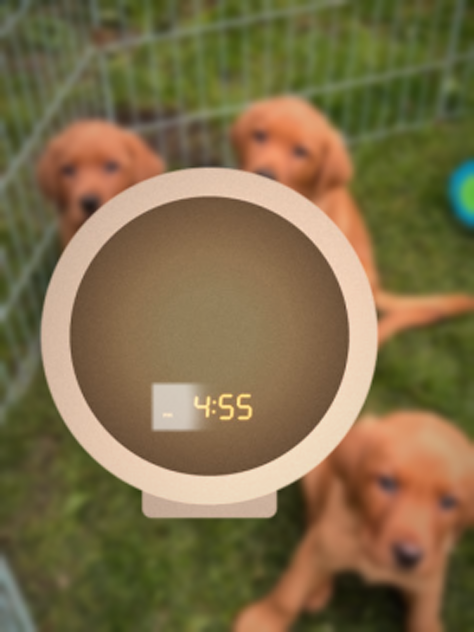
4:55
